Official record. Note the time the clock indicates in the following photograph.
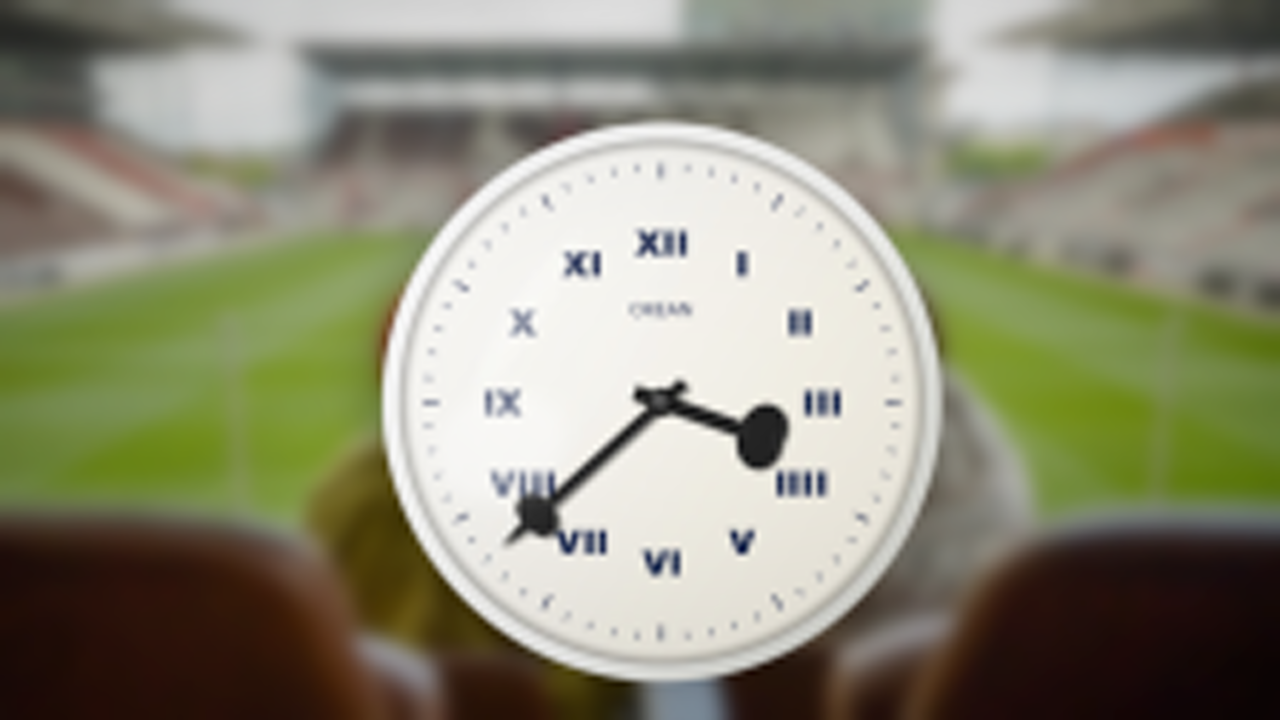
3:38
